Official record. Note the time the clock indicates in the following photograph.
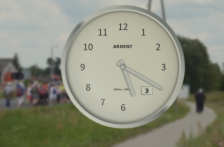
5:20
